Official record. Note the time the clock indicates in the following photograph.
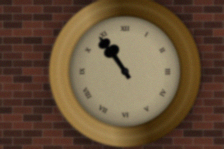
10:54
